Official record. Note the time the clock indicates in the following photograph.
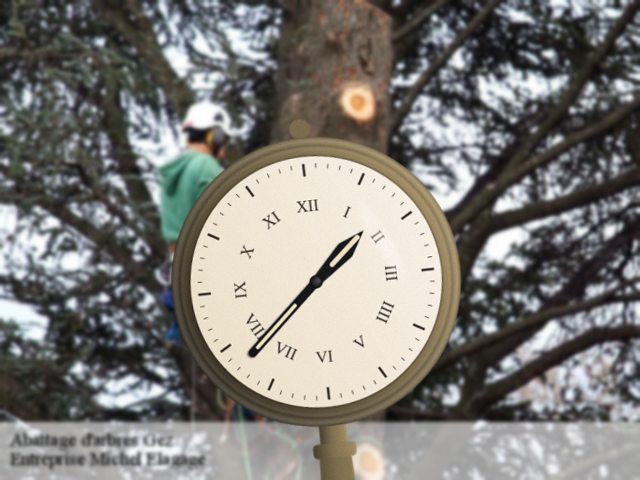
1:38
